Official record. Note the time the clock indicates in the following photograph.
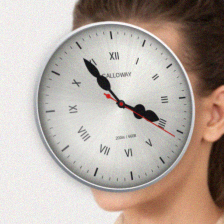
3:54:21
